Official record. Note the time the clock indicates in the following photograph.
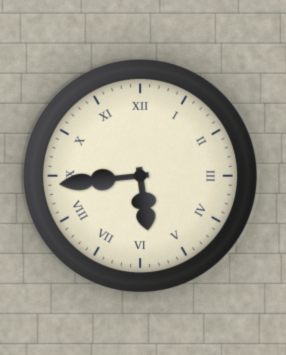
5:44
